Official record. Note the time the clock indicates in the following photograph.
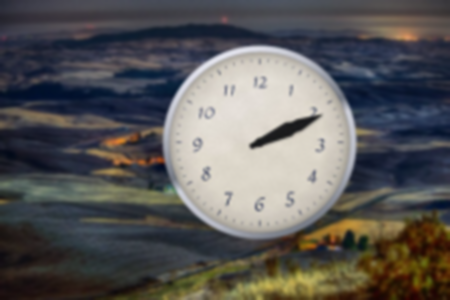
2:11
